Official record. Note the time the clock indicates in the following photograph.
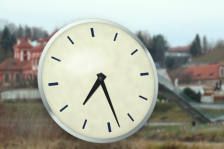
7:28
